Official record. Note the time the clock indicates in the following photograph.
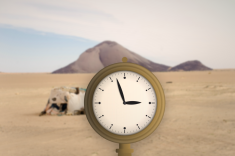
2:57
